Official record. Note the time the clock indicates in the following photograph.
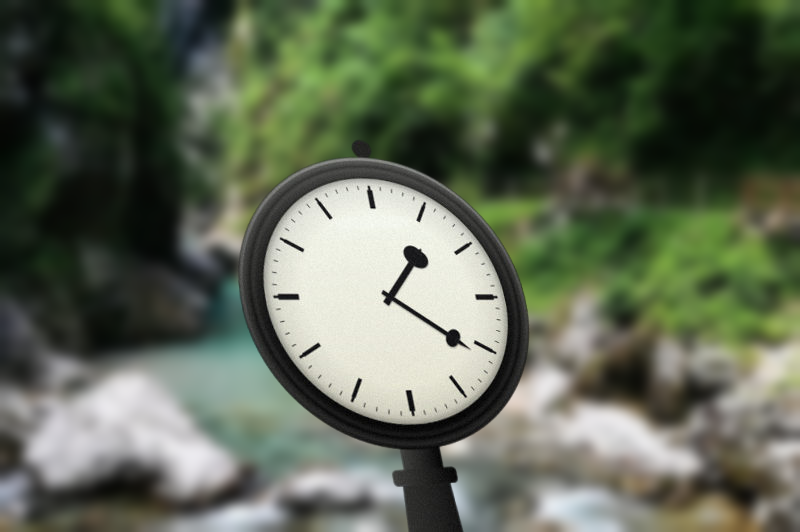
1:21
